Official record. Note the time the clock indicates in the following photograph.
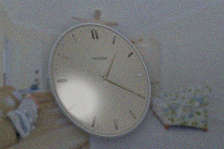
1:20
